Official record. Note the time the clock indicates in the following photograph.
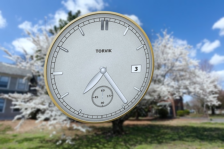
7:24
